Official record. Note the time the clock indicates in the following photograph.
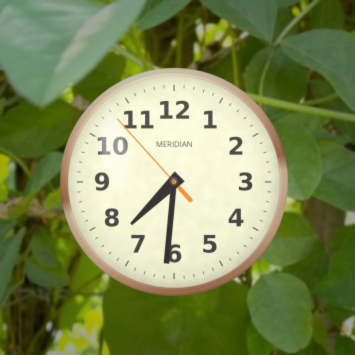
7:30:53
